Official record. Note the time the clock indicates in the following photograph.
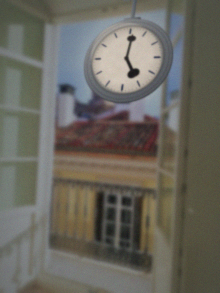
5:01
